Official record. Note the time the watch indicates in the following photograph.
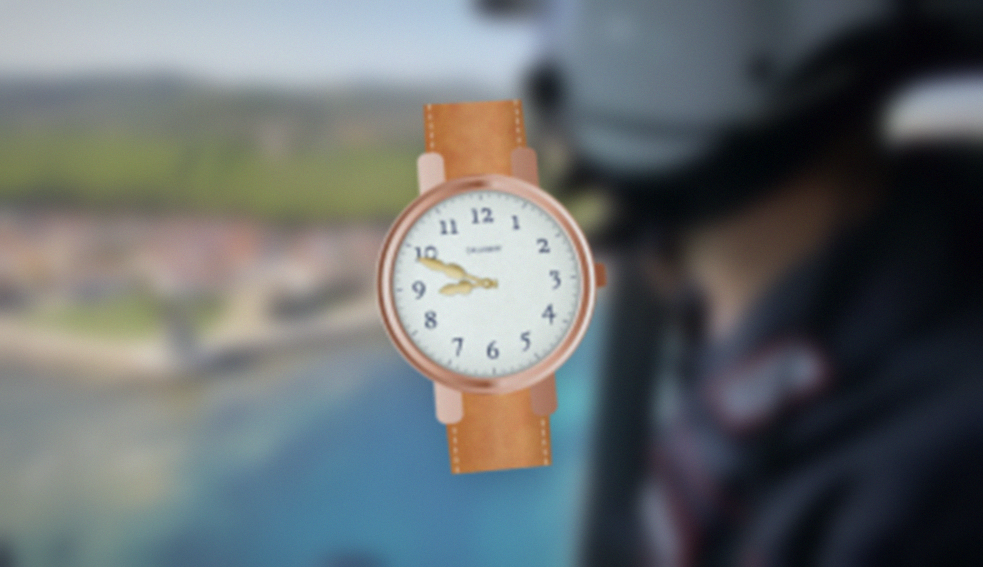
8:49
